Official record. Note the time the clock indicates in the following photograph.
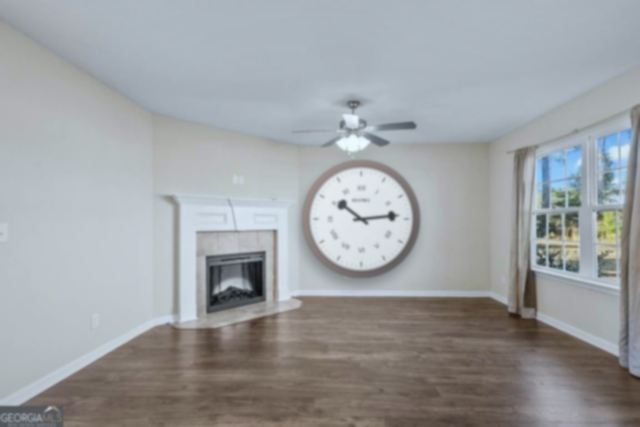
10:14
